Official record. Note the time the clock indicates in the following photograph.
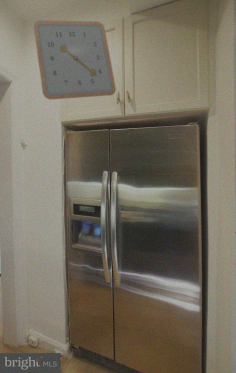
10:22
